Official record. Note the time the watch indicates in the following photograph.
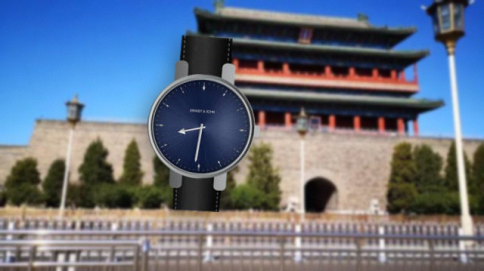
8:31
